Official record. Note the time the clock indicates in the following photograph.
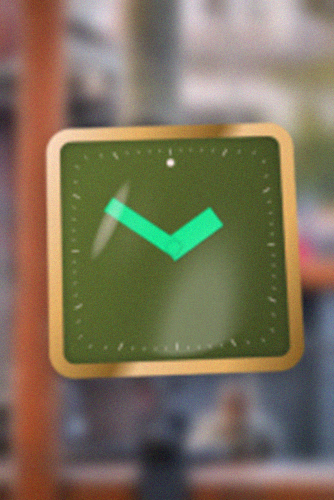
1:51
